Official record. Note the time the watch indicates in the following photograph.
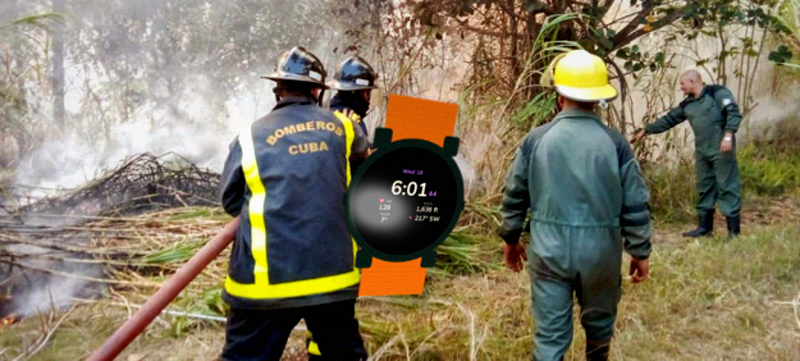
6:01
